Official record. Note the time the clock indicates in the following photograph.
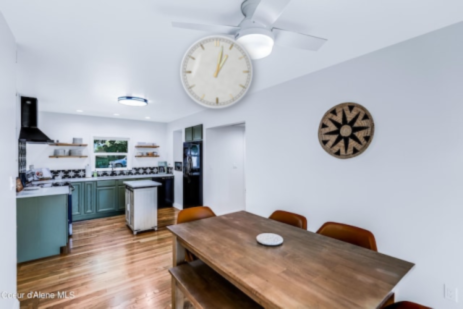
1:02
